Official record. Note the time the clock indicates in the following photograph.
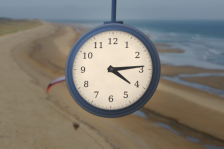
4:14
